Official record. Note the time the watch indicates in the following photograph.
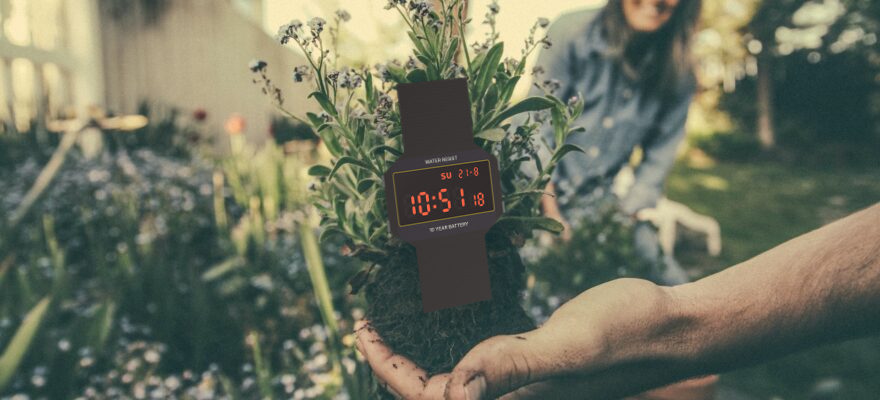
10:51:18
